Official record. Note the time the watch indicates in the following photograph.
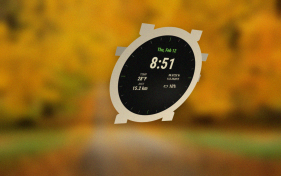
8:51
